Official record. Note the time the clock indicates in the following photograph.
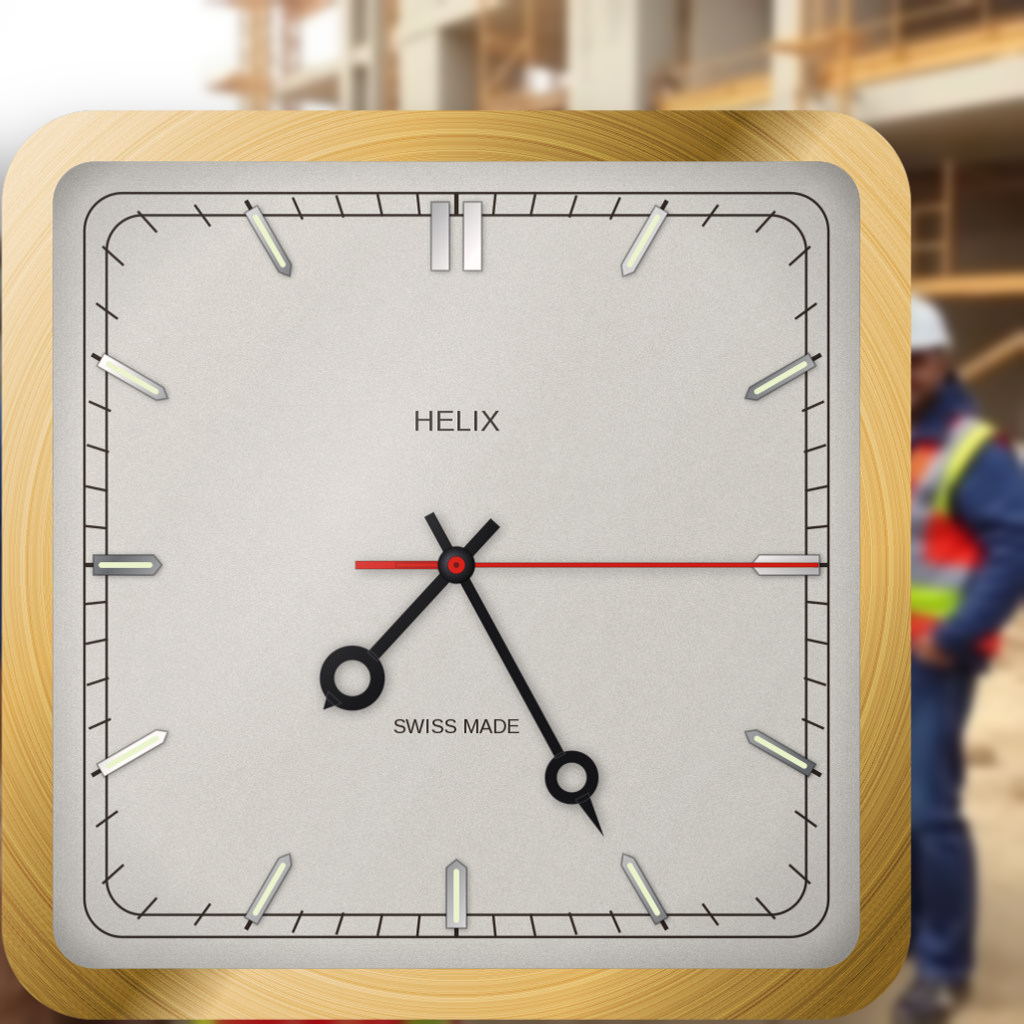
7:25:15
